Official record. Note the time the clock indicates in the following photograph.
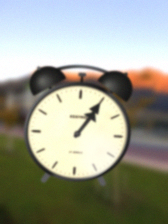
1:05
